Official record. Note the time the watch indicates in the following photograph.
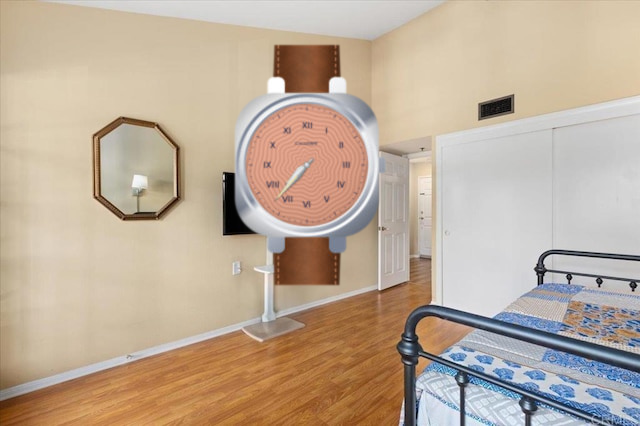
7:37
